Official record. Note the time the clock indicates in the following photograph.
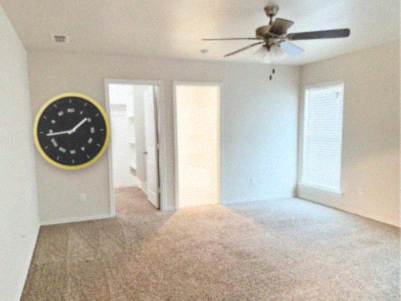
1:44
